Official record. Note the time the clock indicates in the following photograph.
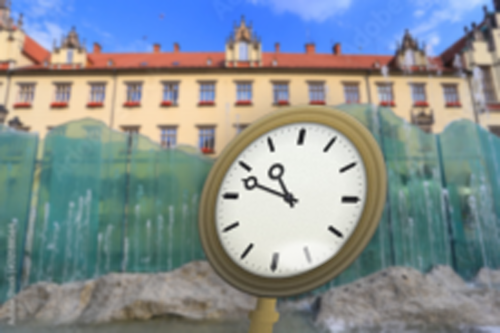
10:48
